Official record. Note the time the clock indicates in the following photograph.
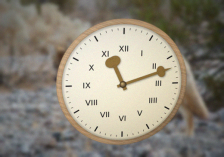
11:12
